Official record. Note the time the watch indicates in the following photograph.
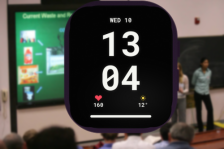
13:04
